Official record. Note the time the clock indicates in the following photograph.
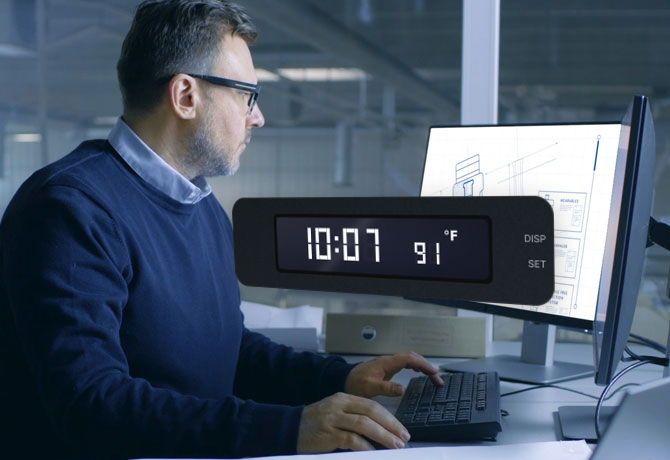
10:07
